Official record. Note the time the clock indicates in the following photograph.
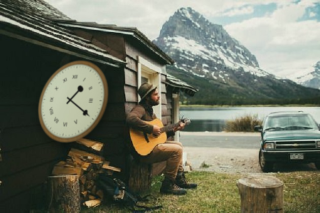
1:20
